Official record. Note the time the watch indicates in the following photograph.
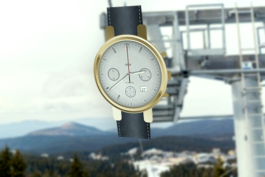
2:39
